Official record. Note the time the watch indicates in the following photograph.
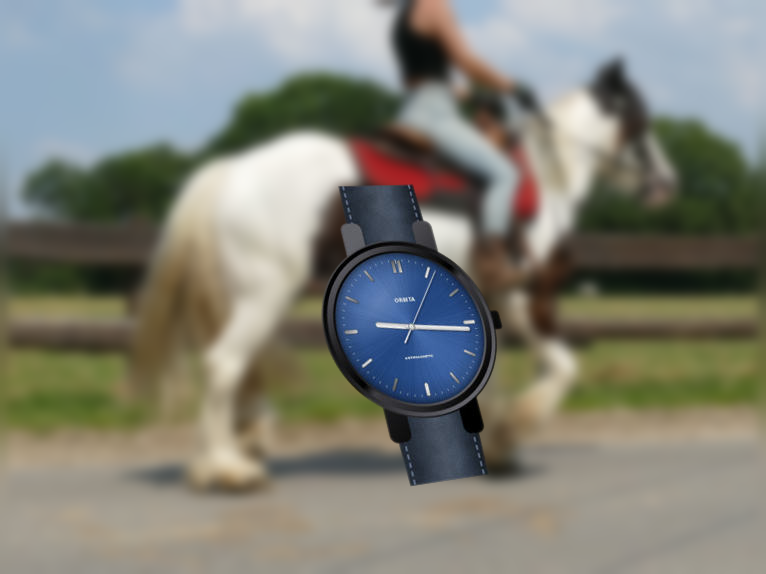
9:16:06
